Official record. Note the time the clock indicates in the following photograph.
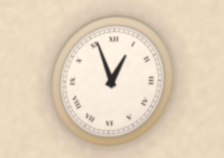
12:56
